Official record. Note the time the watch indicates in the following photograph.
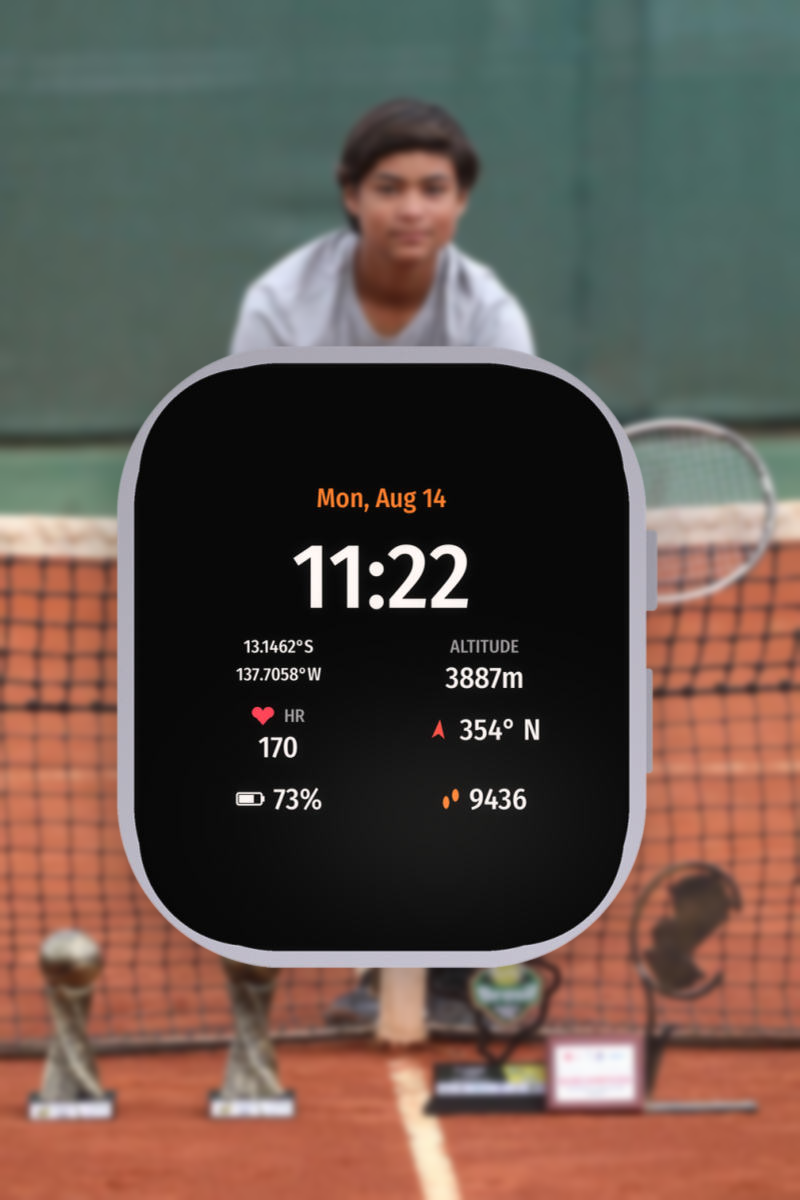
11:22
